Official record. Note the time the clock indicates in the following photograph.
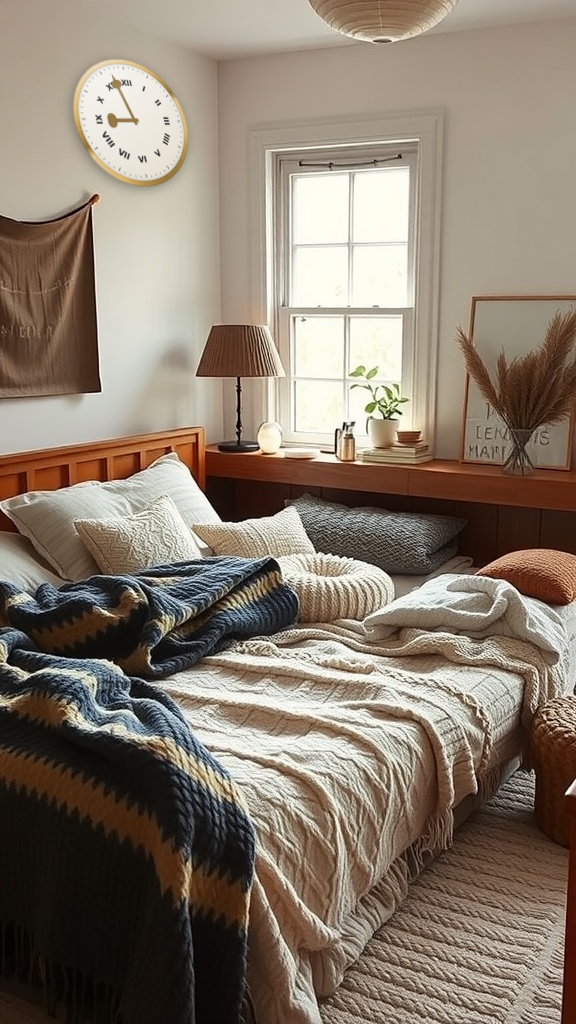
8:57
